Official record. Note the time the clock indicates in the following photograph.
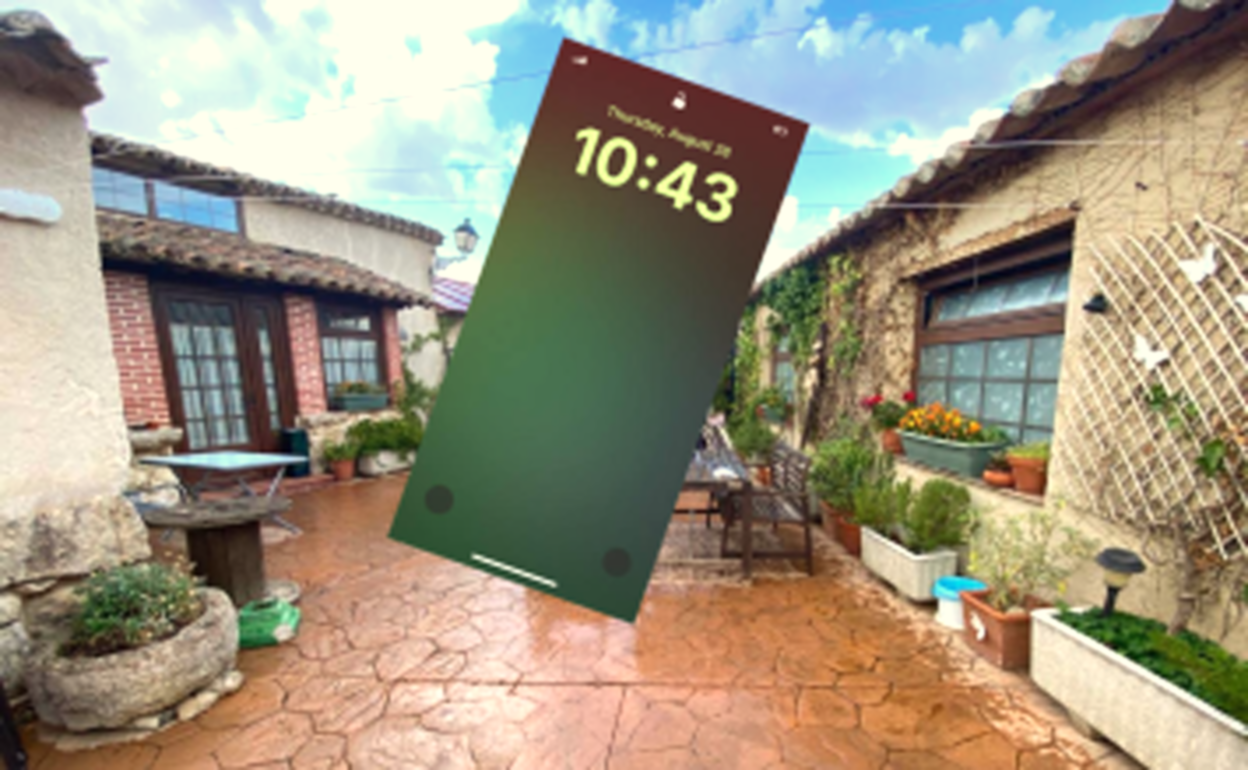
10:43
